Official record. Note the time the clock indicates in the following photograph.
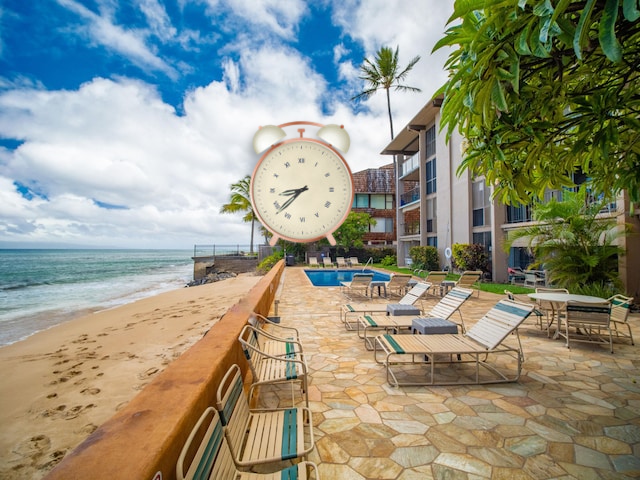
8:38
